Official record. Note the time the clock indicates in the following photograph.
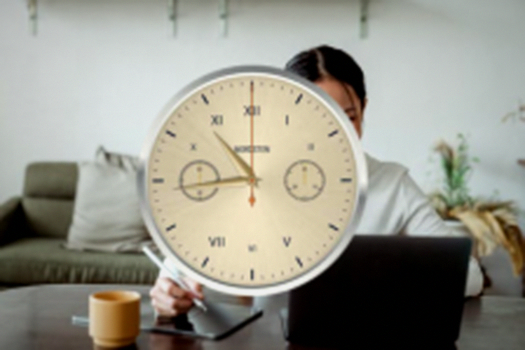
10:44
